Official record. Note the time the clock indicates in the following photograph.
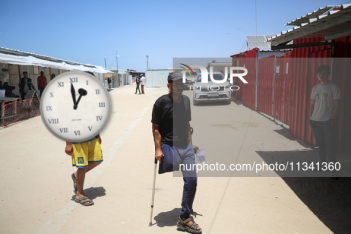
12:59
